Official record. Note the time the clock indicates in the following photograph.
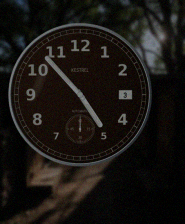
4:53
